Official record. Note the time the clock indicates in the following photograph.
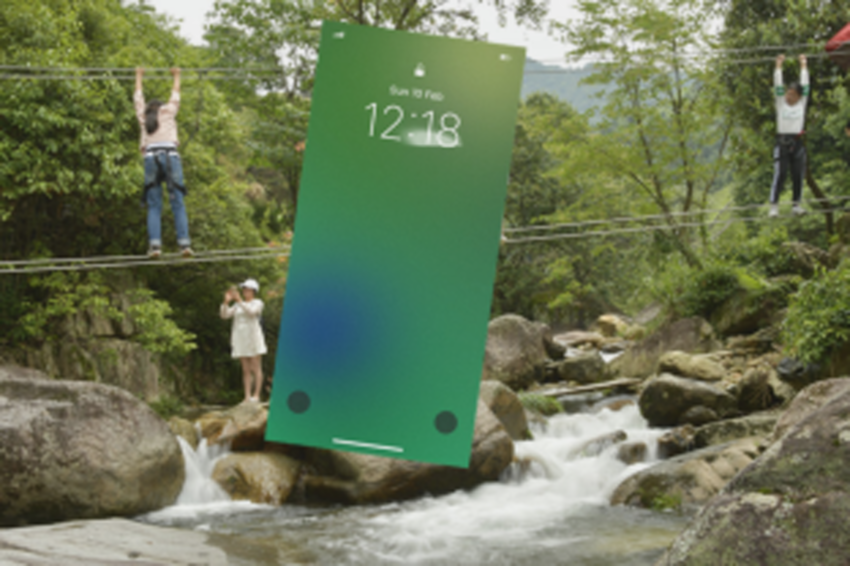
12:18
